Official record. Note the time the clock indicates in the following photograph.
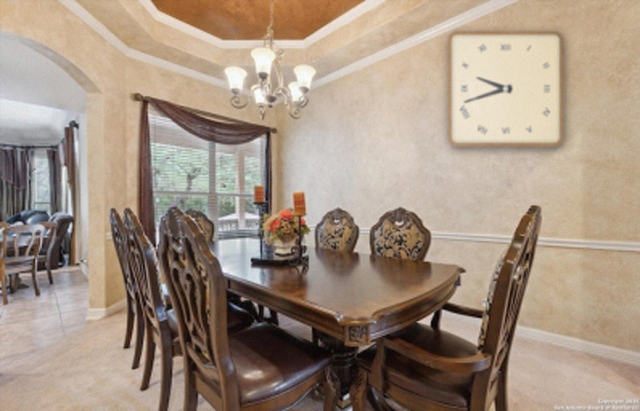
9:42
